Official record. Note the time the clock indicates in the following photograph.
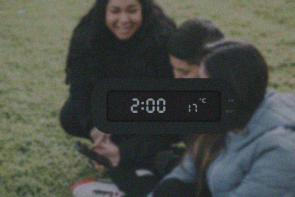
2:00
